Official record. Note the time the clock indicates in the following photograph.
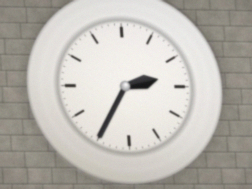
2:35
